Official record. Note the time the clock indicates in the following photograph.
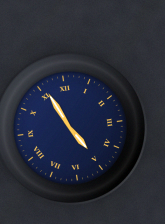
4:56
